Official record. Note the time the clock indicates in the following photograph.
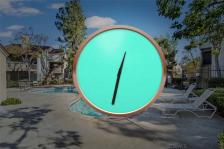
12:32
